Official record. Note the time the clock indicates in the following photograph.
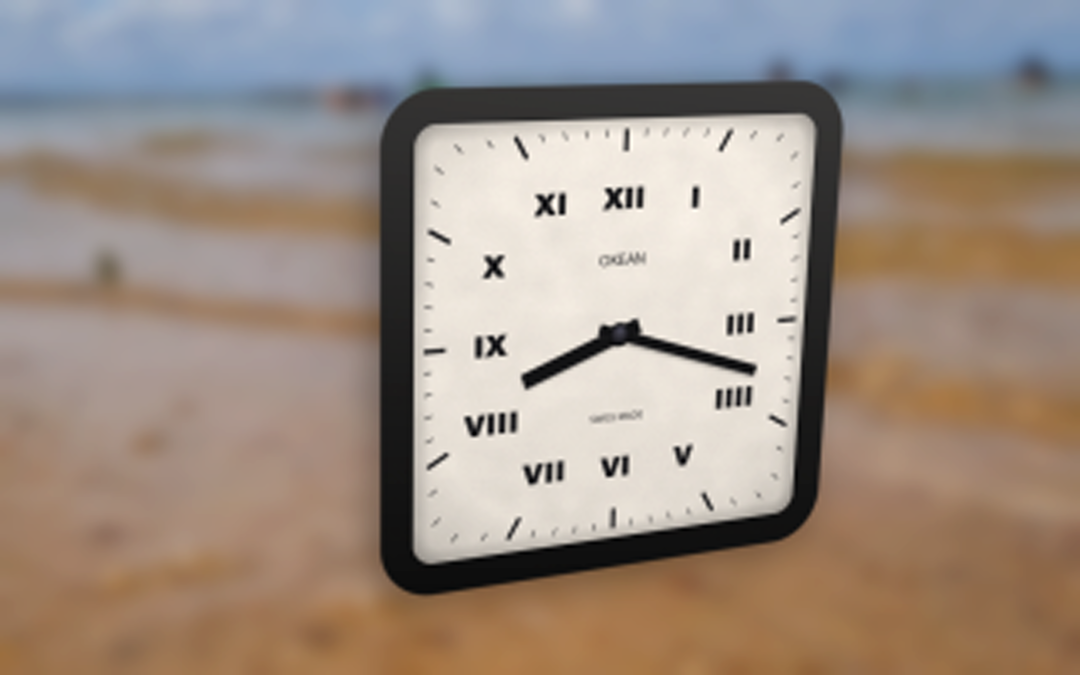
8:18
